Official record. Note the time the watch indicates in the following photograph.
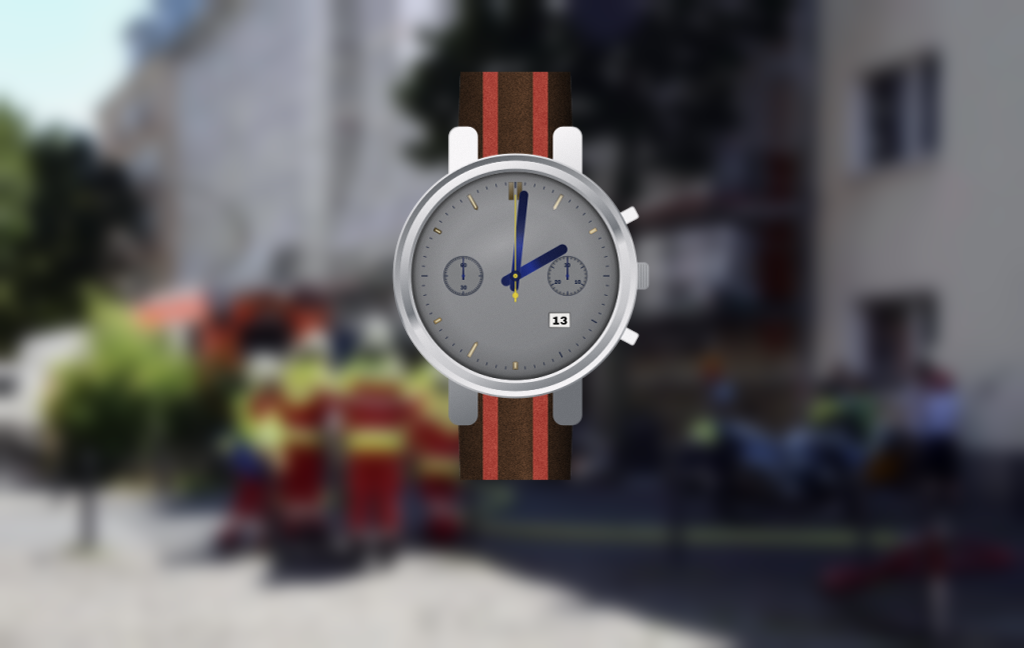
2:01
